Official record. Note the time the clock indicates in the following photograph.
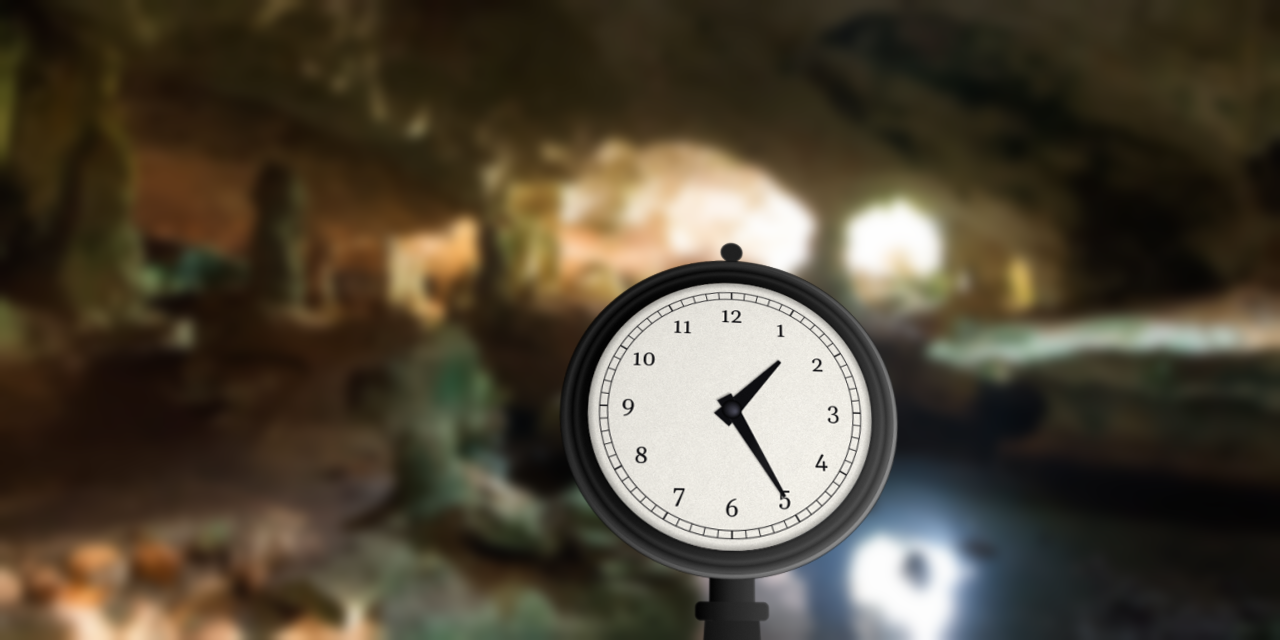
1:25
